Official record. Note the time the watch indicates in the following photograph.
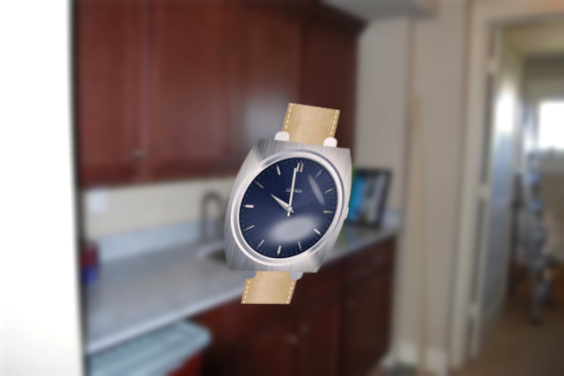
9:59
